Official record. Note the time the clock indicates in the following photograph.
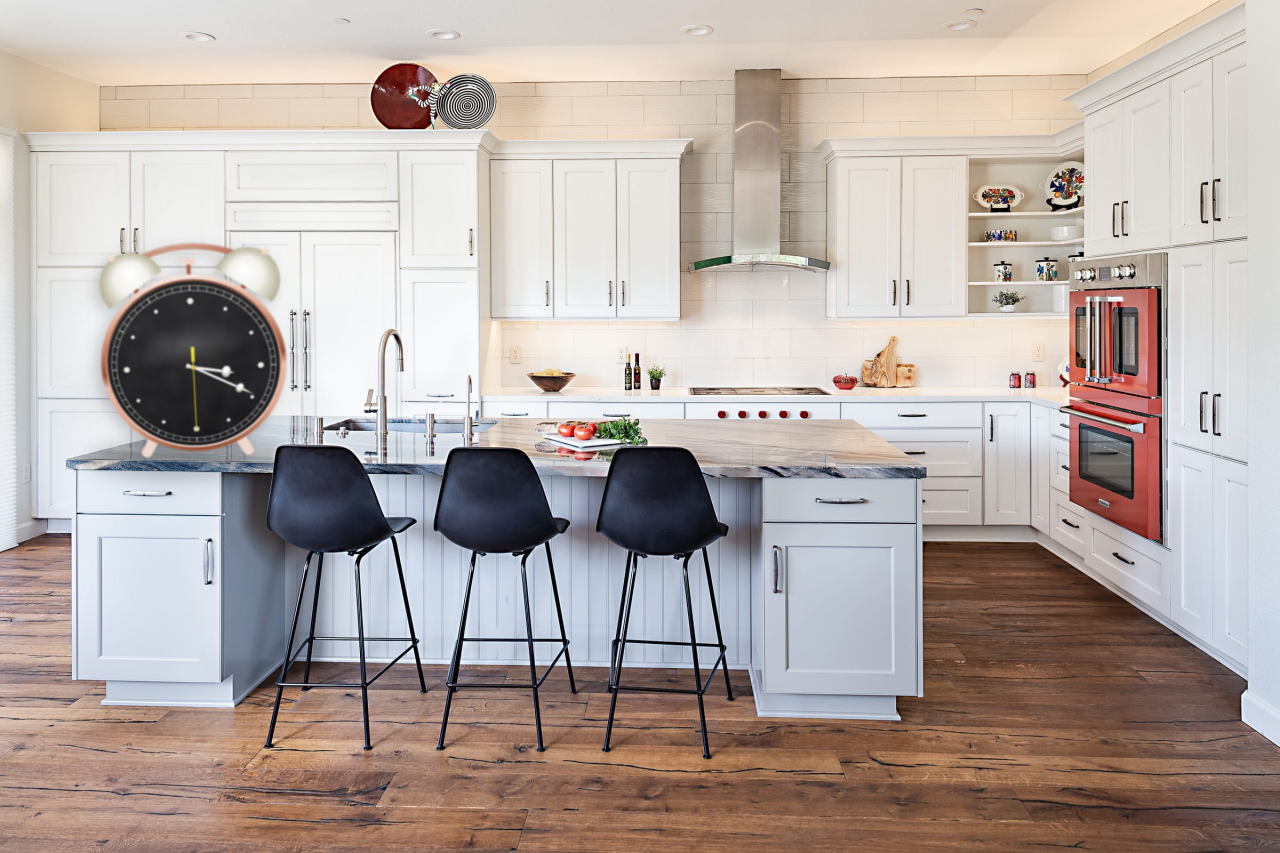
3:19:30
